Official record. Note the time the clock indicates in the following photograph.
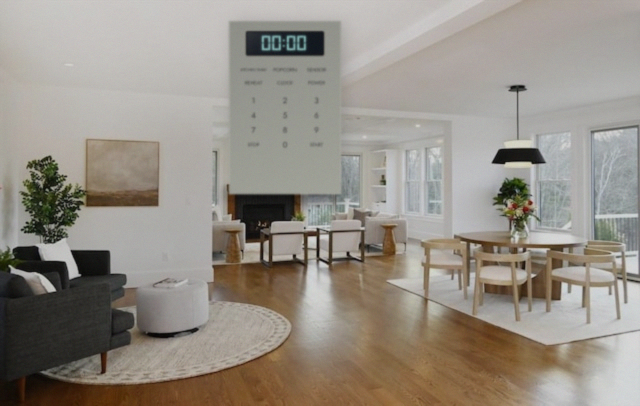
0:00
